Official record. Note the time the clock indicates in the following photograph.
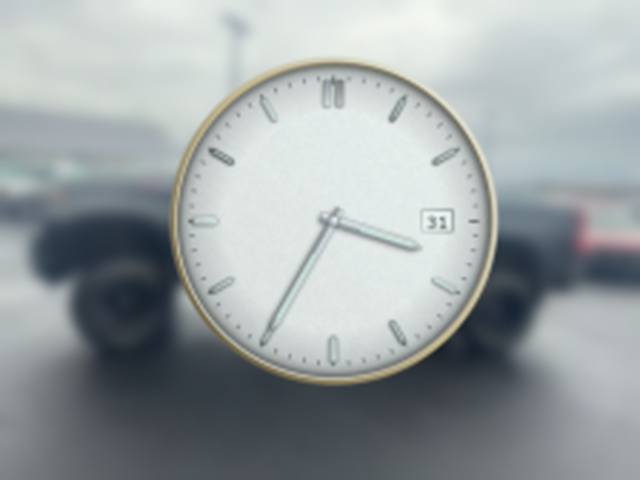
3:35
